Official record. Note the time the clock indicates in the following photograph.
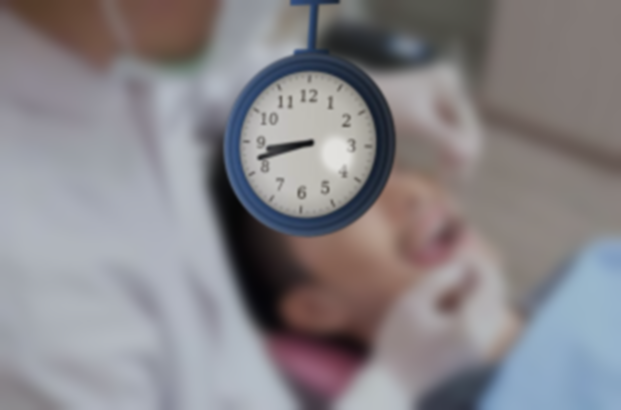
8:42
